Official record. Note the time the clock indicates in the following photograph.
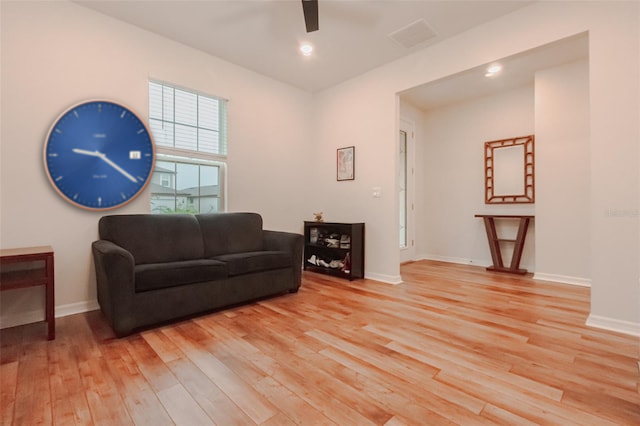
9:21
